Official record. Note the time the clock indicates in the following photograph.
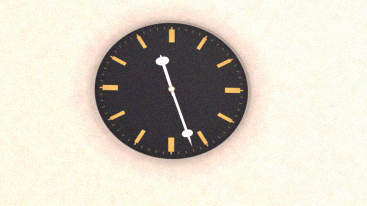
11:27
